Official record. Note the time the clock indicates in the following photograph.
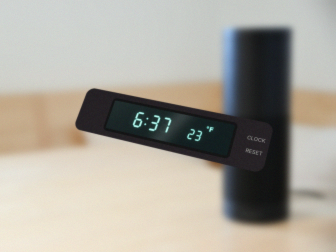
6:37
